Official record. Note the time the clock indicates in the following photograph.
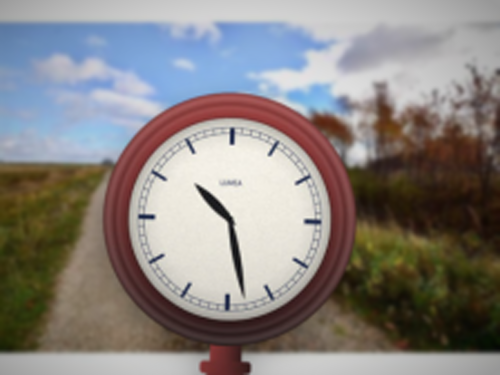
10:28
